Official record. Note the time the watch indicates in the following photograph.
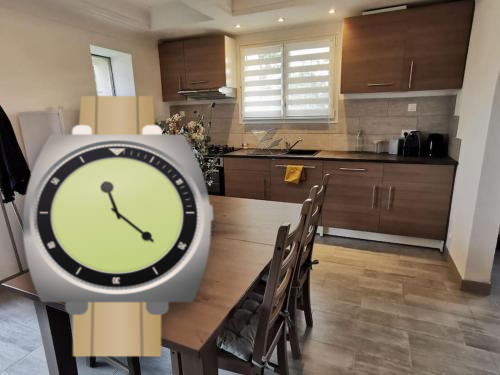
11:22
